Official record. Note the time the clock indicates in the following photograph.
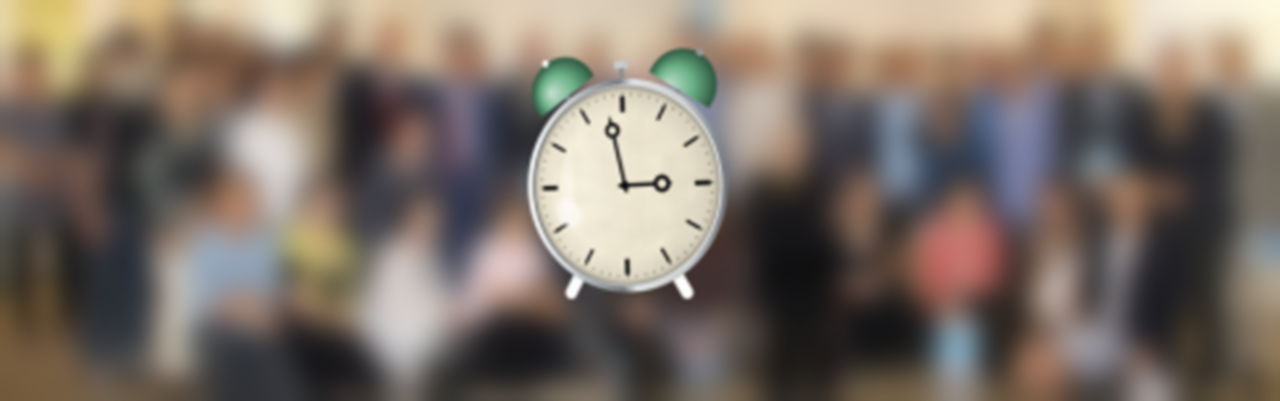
2:58
